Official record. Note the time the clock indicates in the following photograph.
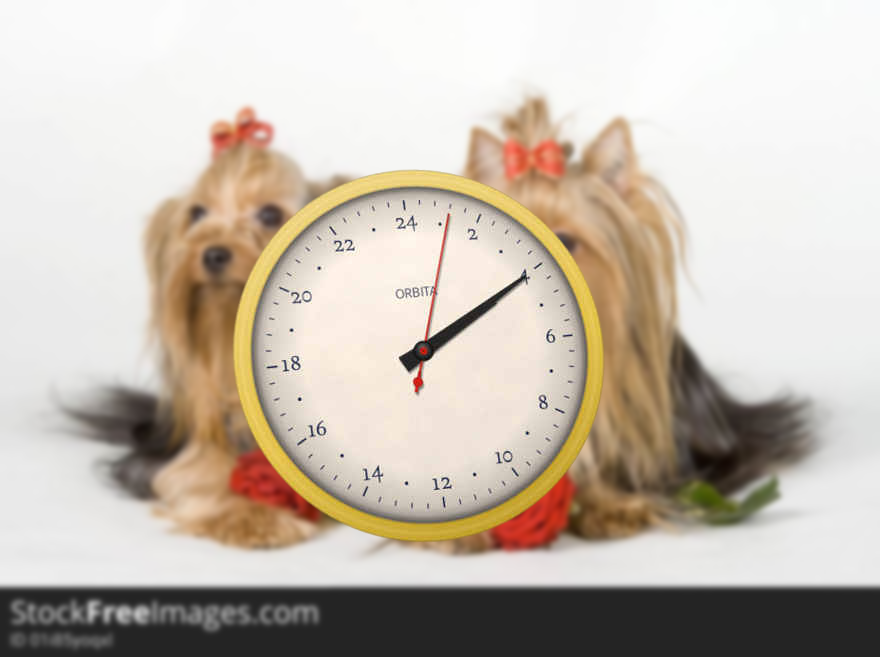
4:10:03
